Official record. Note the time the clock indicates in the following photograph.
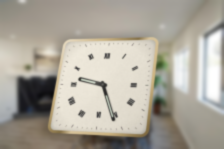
9:26
